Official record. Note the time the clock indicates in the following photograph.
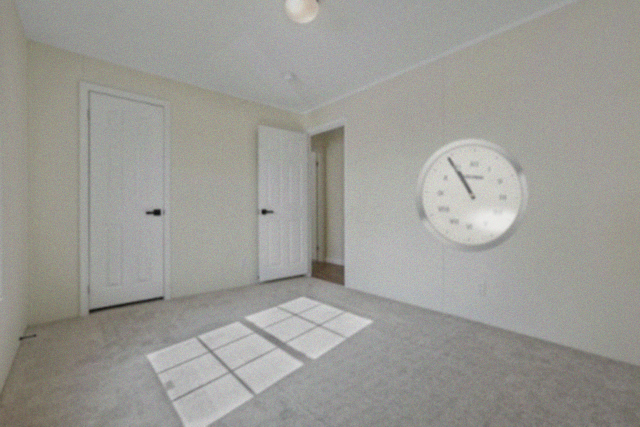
10:54
